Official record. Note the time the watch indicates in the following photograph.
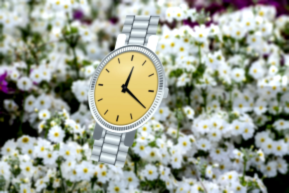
12:20
